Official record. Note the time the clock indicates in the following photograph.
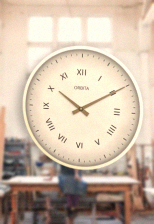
10:10
